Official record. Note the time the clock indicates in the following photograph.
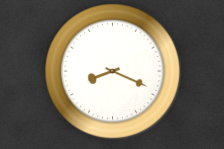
8:19
